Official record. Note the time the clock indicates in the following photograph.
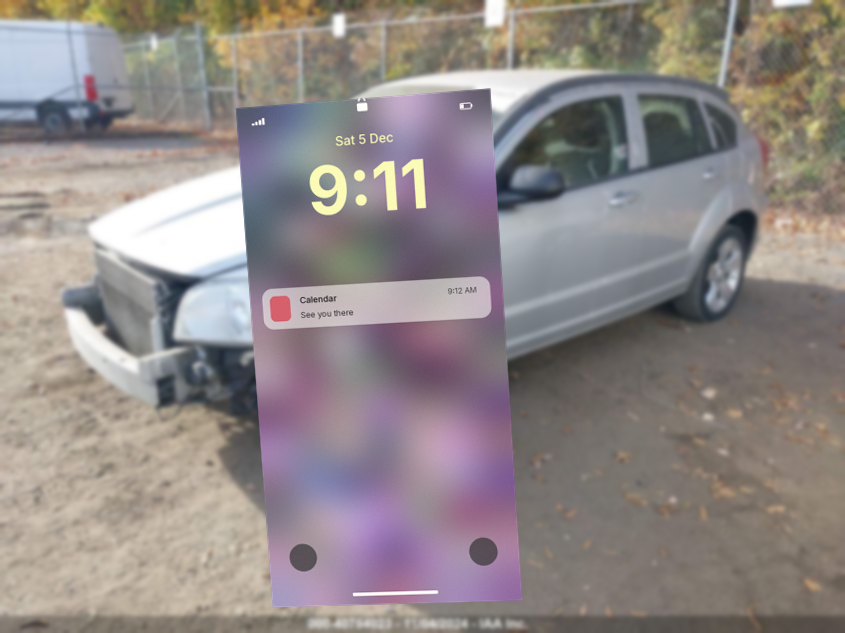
9:11
